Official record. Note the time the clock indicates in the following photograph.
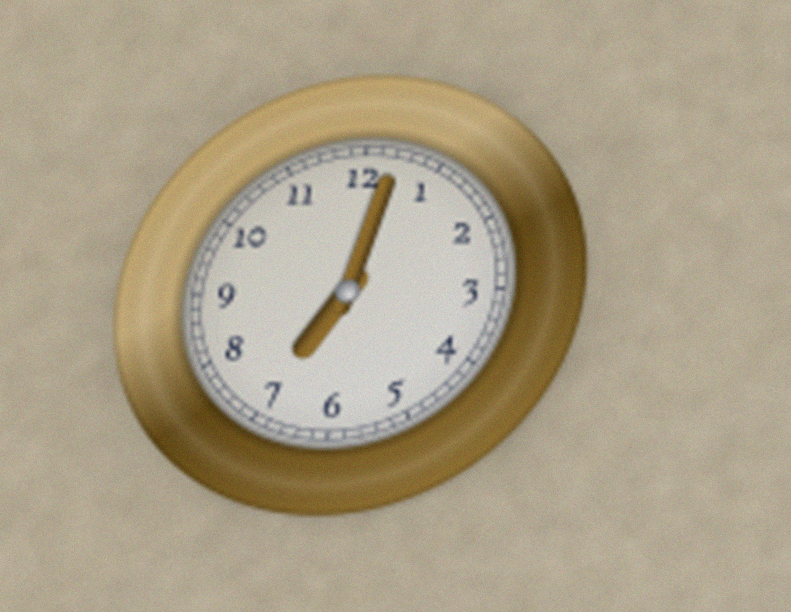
7:02
